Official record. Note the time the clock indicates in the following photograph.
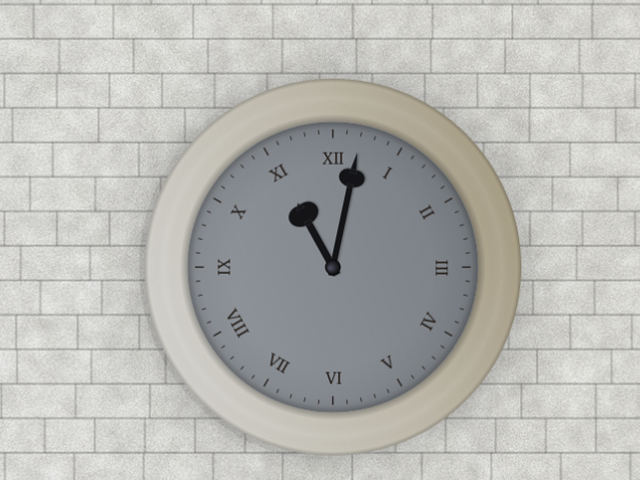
11:02
